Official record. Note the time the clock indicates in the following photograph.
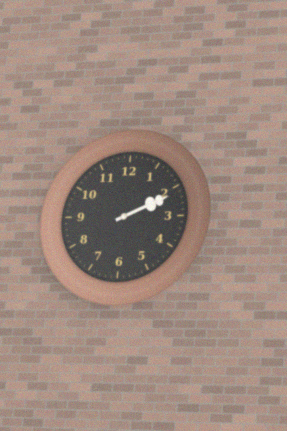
2:11
